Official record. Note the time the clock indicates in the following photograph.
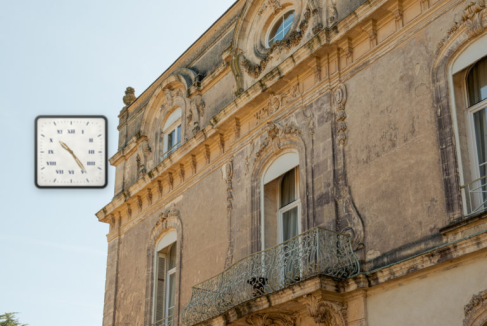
10:24
